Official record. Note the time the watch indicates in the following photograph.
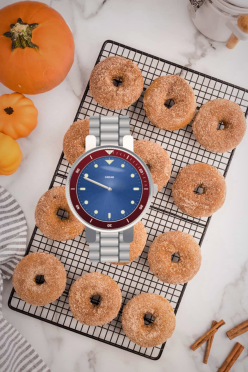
9:49
